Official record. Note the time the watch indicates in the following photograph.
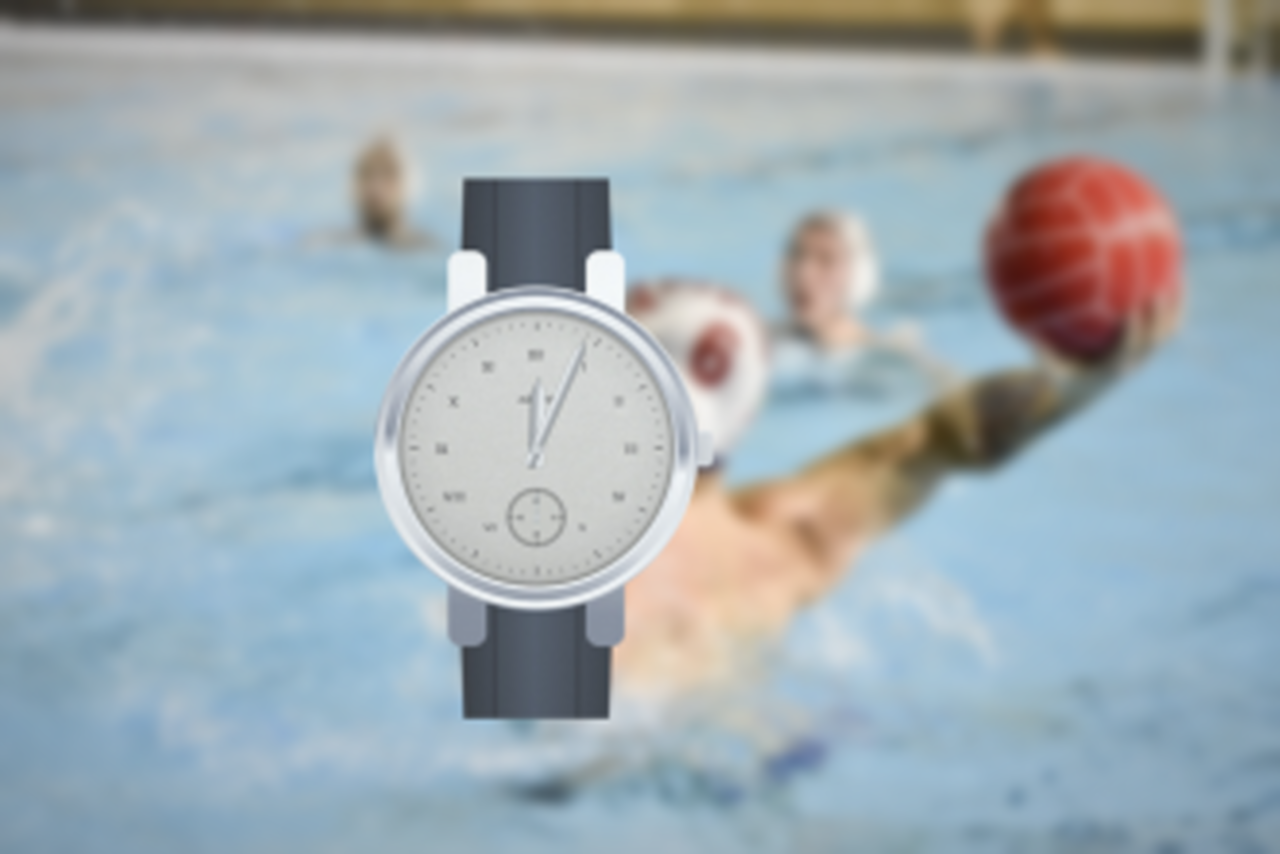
12:04
